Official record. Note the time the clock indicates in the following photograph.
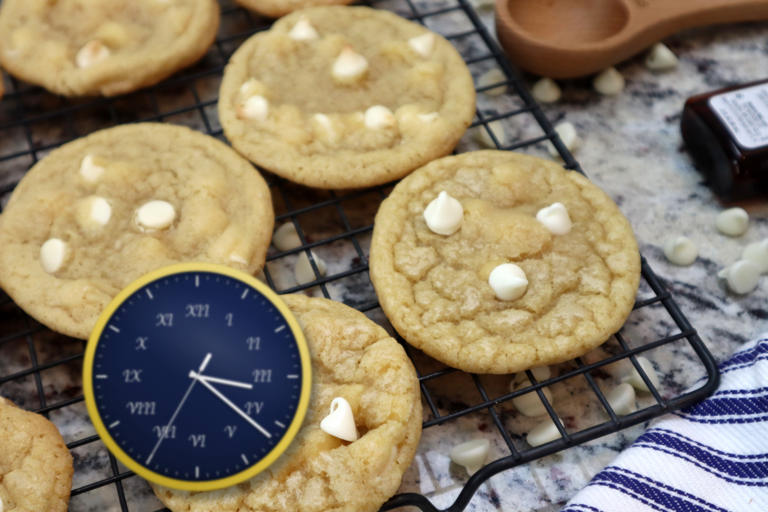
3:21:35
